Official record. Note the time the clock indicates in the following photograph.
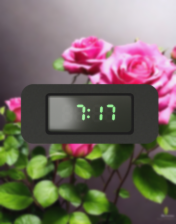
7:17
